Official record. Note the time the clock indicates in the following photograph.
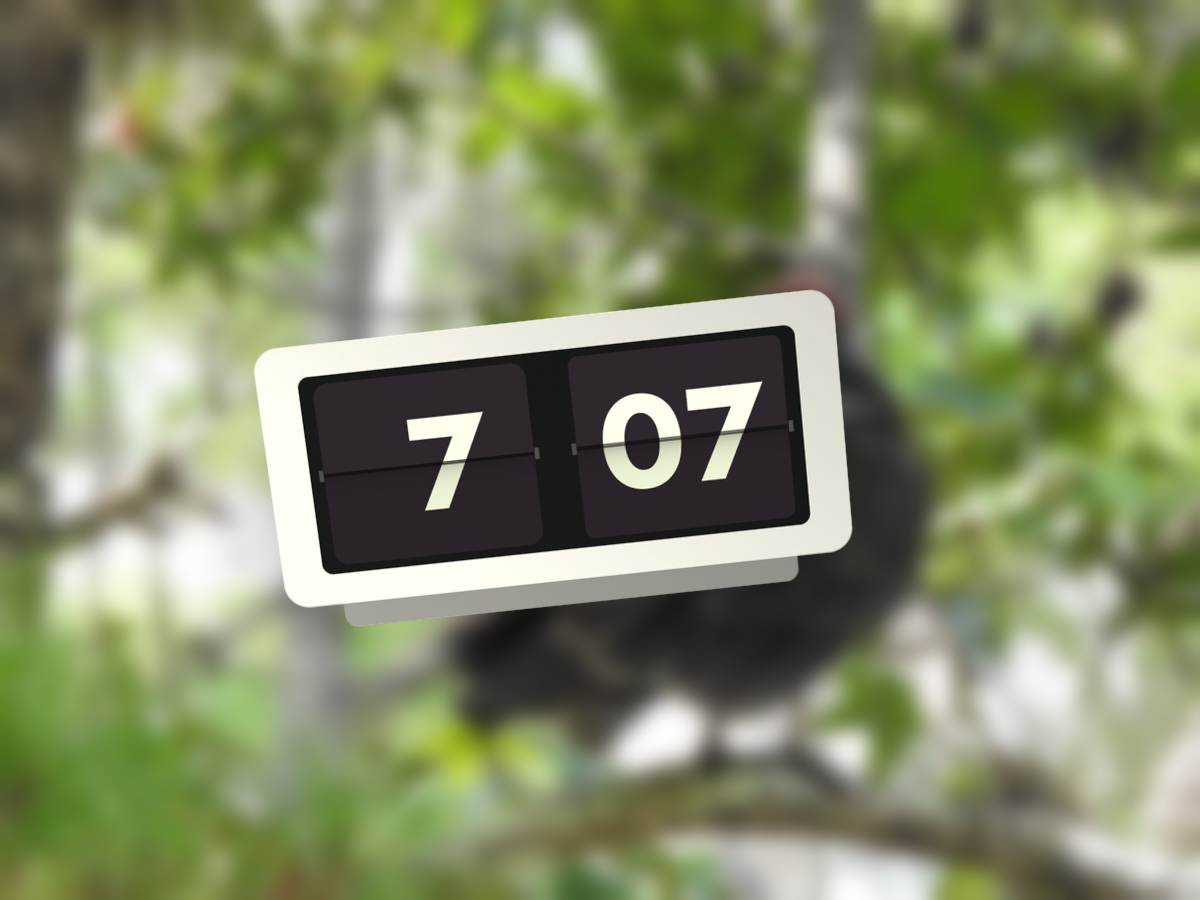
7:07
